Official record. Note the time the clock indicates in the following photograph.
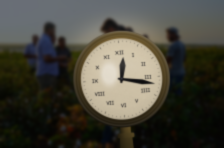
12:17
